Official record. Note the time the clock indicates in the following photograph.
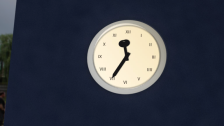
11:35
